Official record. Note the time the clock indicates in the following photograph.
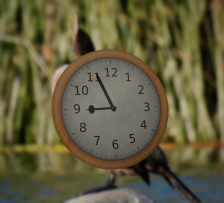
8:56
